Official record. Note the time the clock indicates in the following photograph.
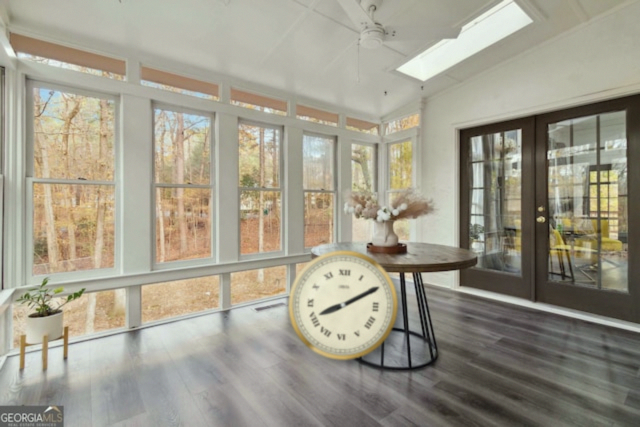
8:10
